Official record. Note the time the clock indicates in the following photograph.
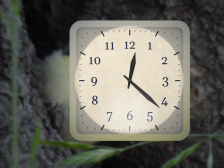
12:22
